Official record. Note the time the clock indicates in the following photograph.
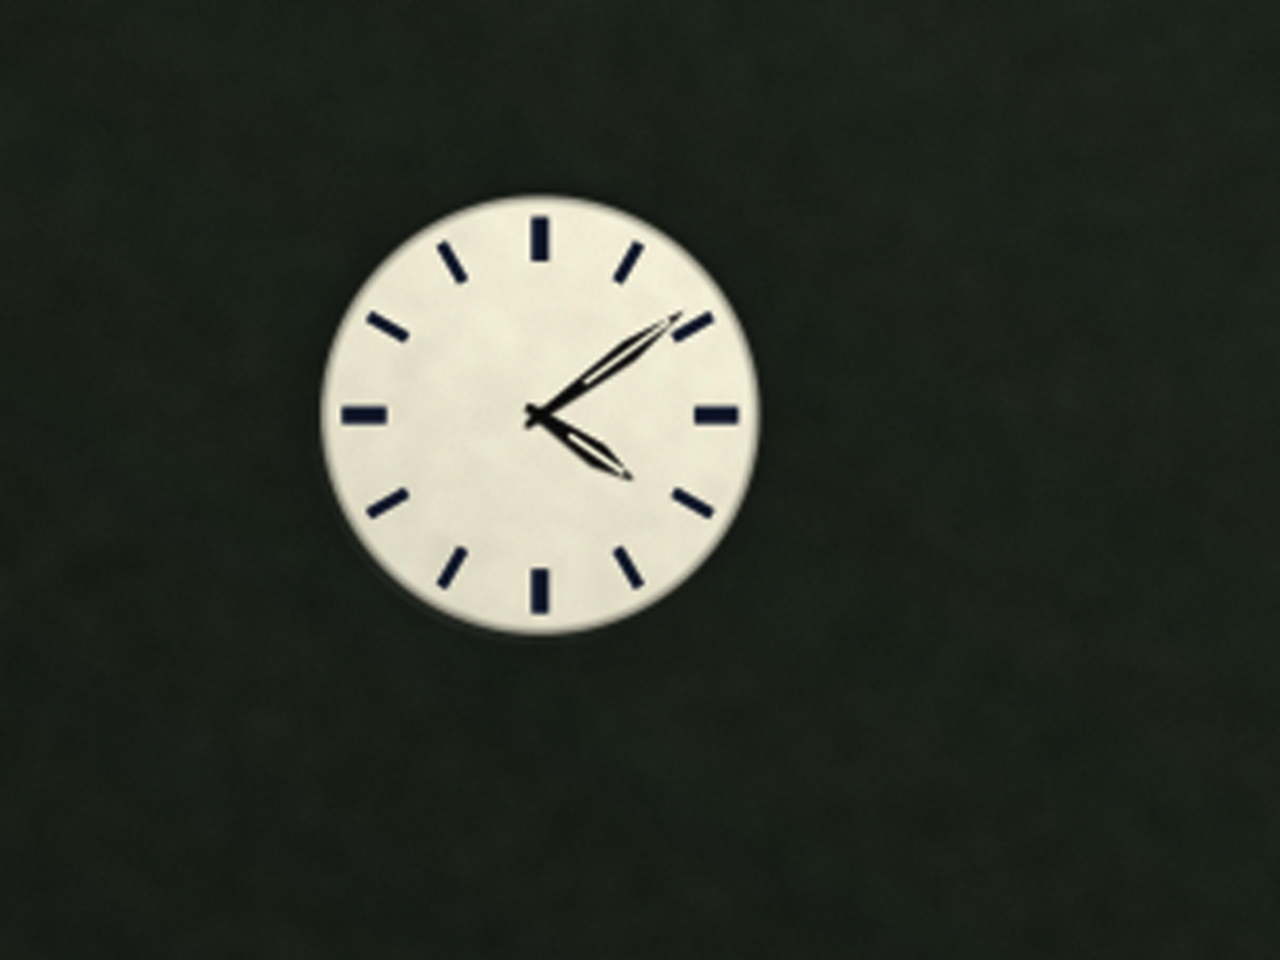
4:09
